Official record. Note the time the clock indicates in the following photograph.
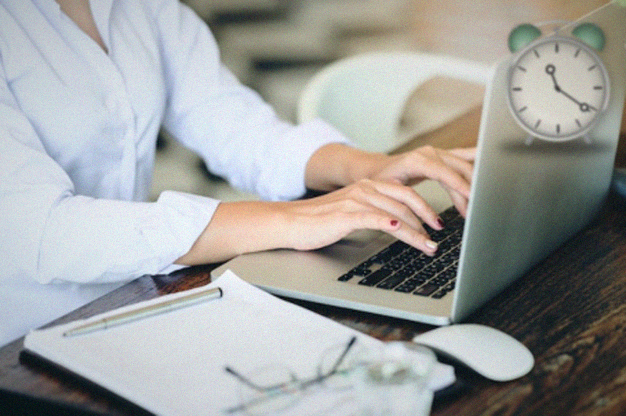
11:21
